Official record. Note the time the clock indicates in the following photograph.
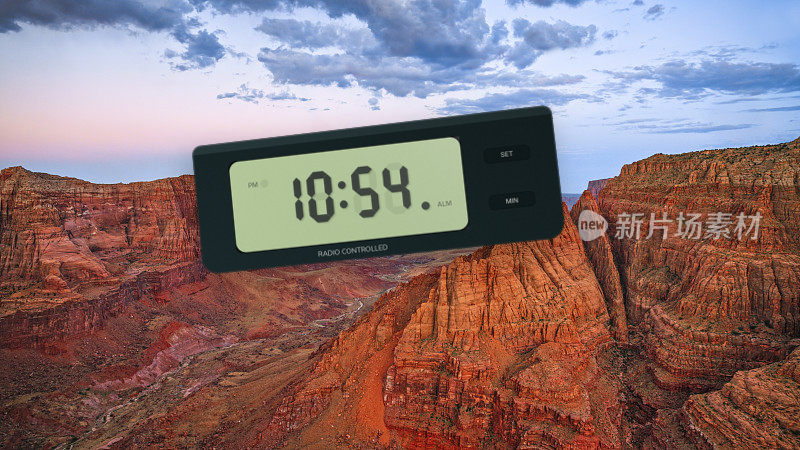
10:54
